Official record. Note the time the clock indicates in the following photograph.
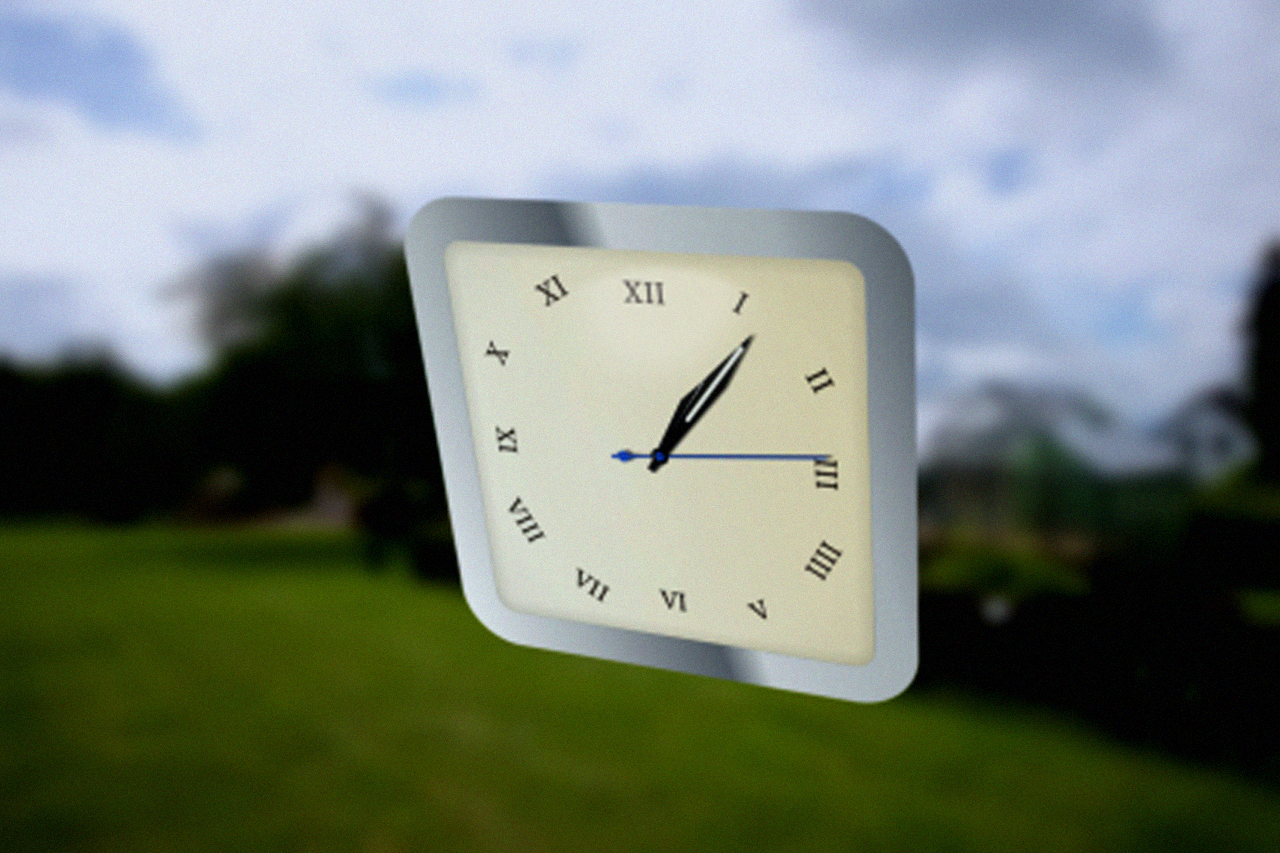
1:06:14
